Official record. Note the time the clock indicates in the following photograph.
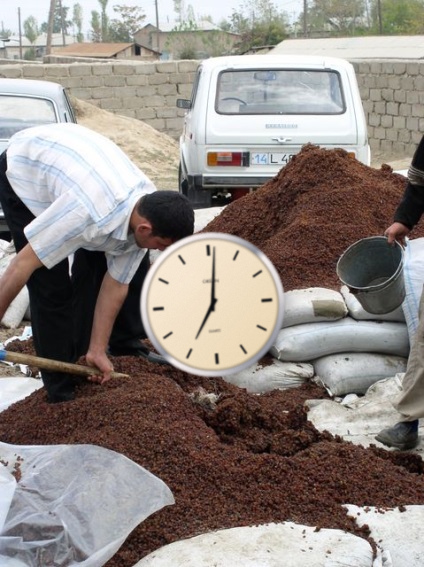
7:01
